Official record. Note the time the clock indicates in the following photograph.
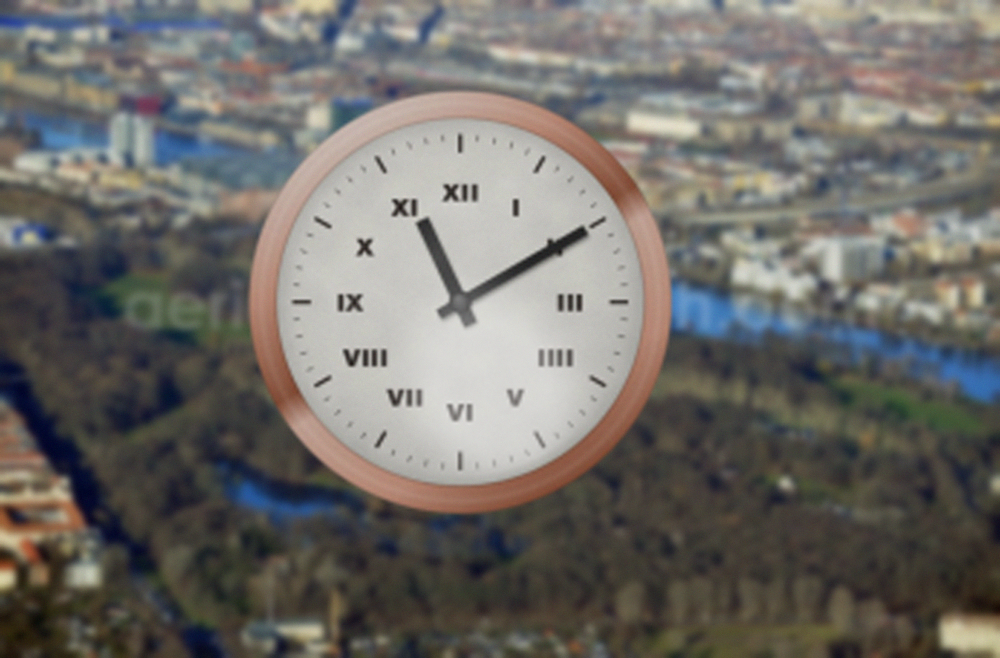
11:10
